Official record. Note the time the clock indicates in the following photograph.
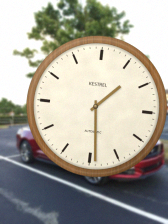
1:29
